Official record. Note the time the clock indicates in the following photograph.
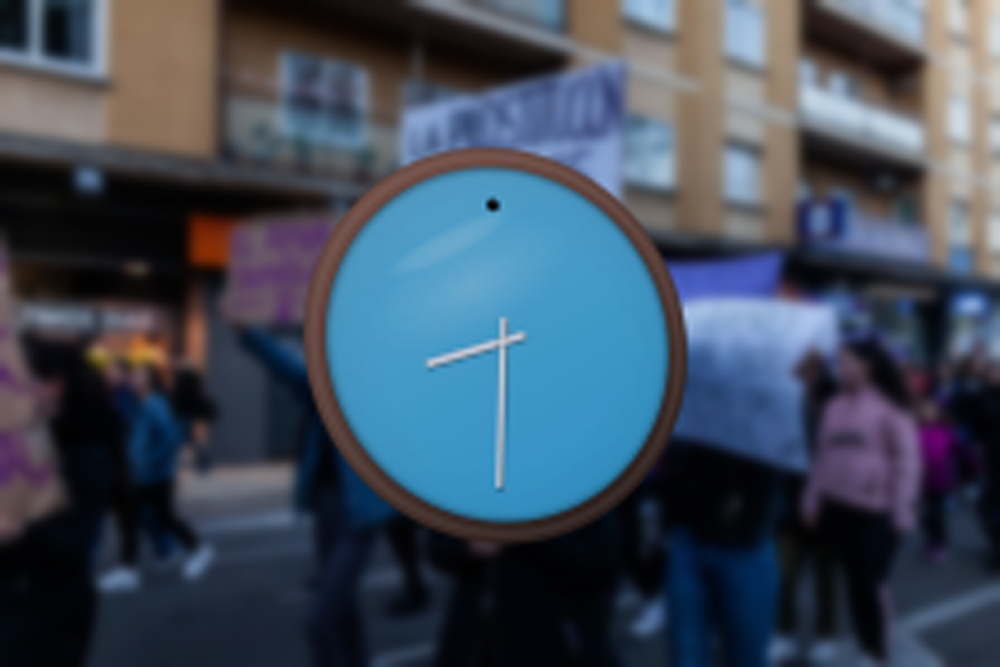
8:31
